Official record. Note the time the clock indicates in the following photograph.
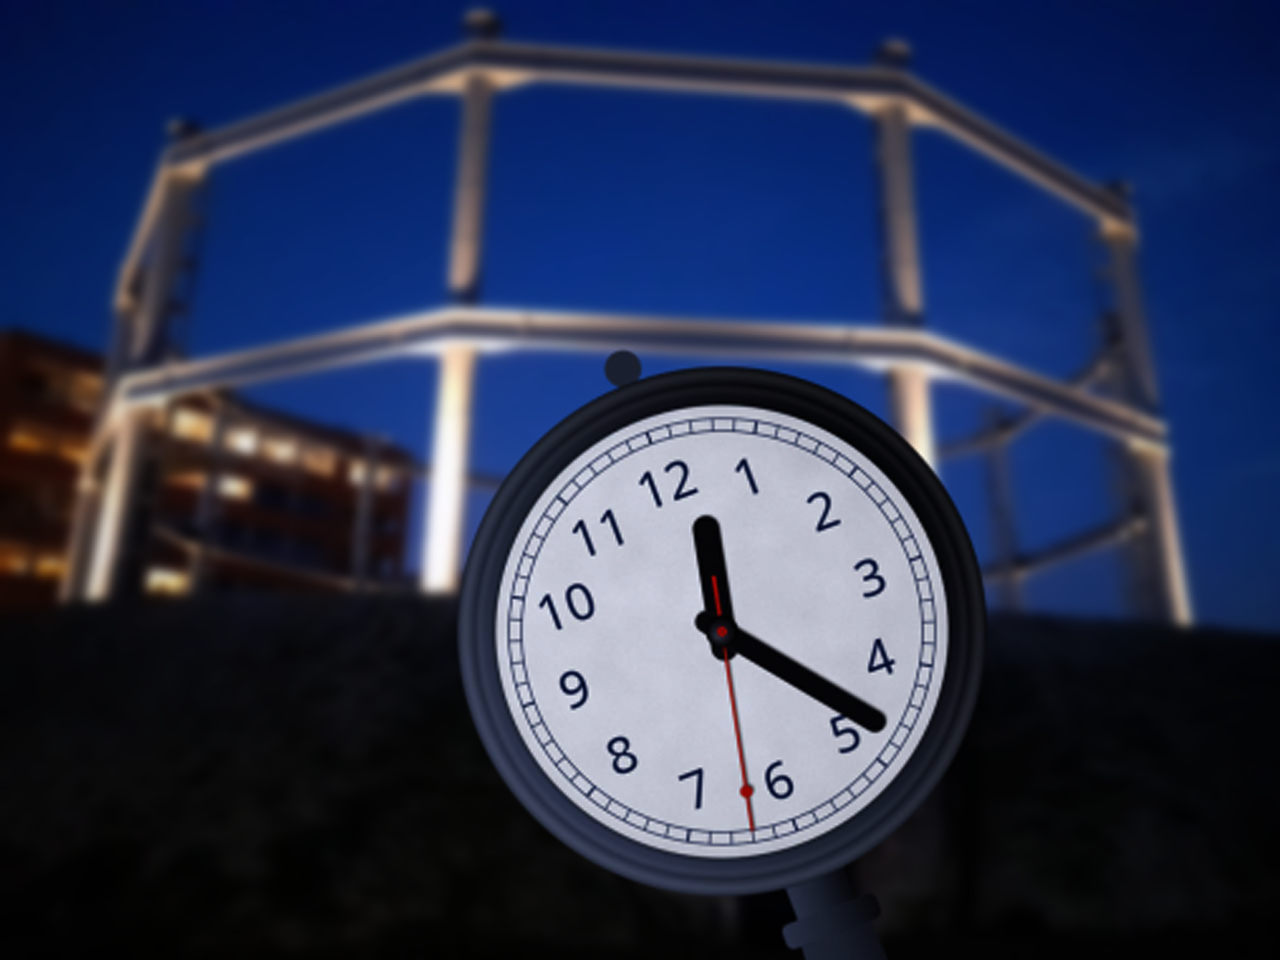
12:23:32
